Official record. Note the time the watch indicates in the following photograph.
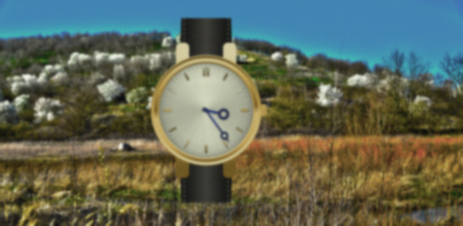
3:24
